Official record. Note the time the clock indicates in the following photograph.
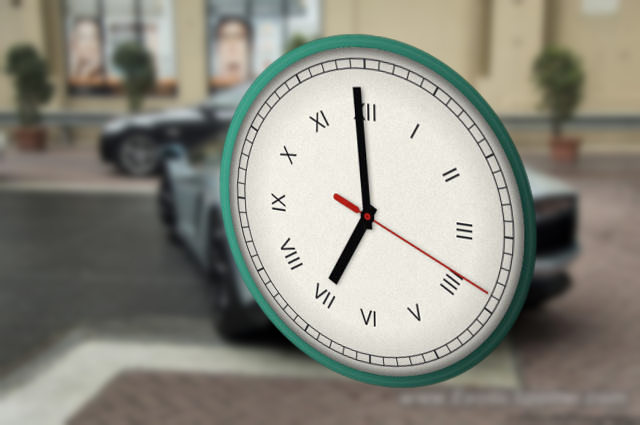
6:59:19
